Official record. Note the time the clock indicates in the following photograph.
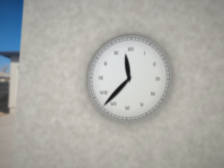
11:37
